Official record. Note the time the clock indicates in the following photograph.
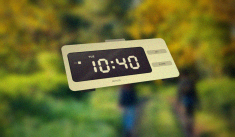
10:40
